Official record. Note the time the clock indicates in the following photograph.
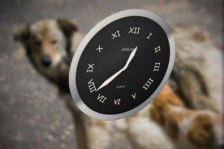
12:38
